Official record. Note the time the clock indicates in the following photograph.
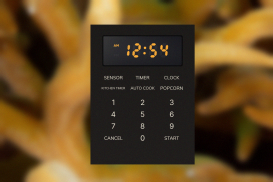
12:54
